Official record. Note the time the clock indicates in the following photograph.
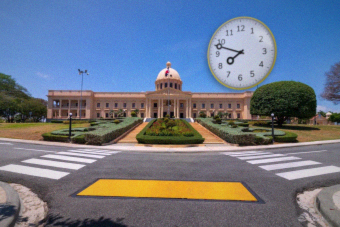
7:48
